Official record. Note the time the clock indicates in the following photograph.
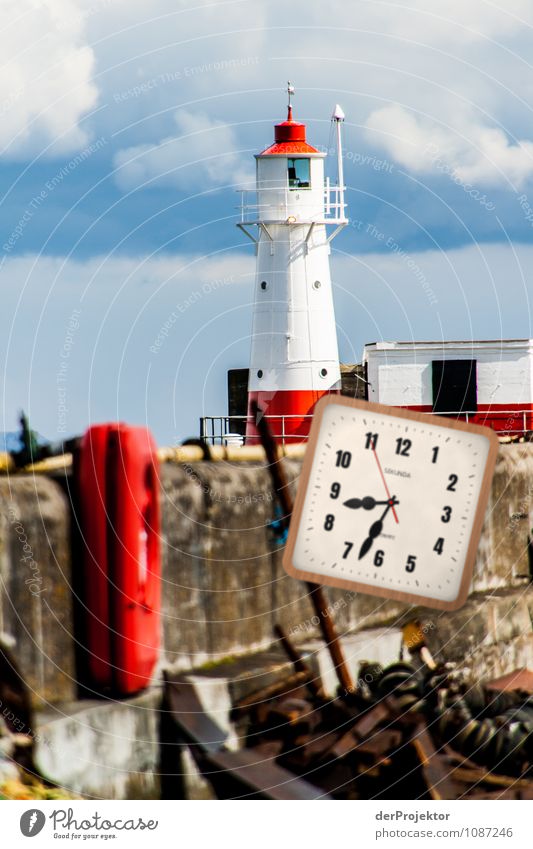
8:32:55
